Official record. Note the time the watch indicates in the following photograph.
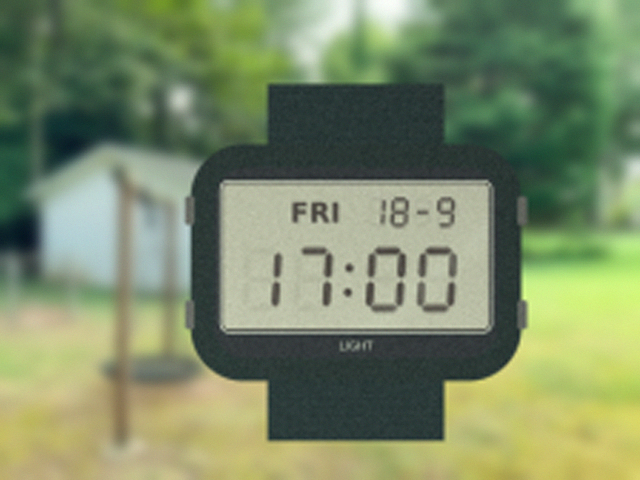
17:00
